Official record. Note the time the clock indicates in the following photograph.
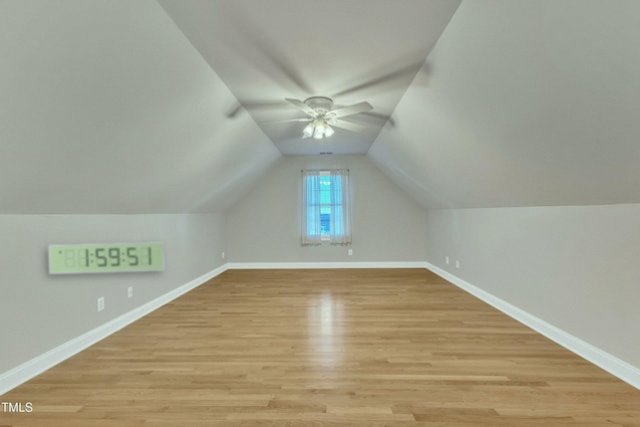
1:59:51
